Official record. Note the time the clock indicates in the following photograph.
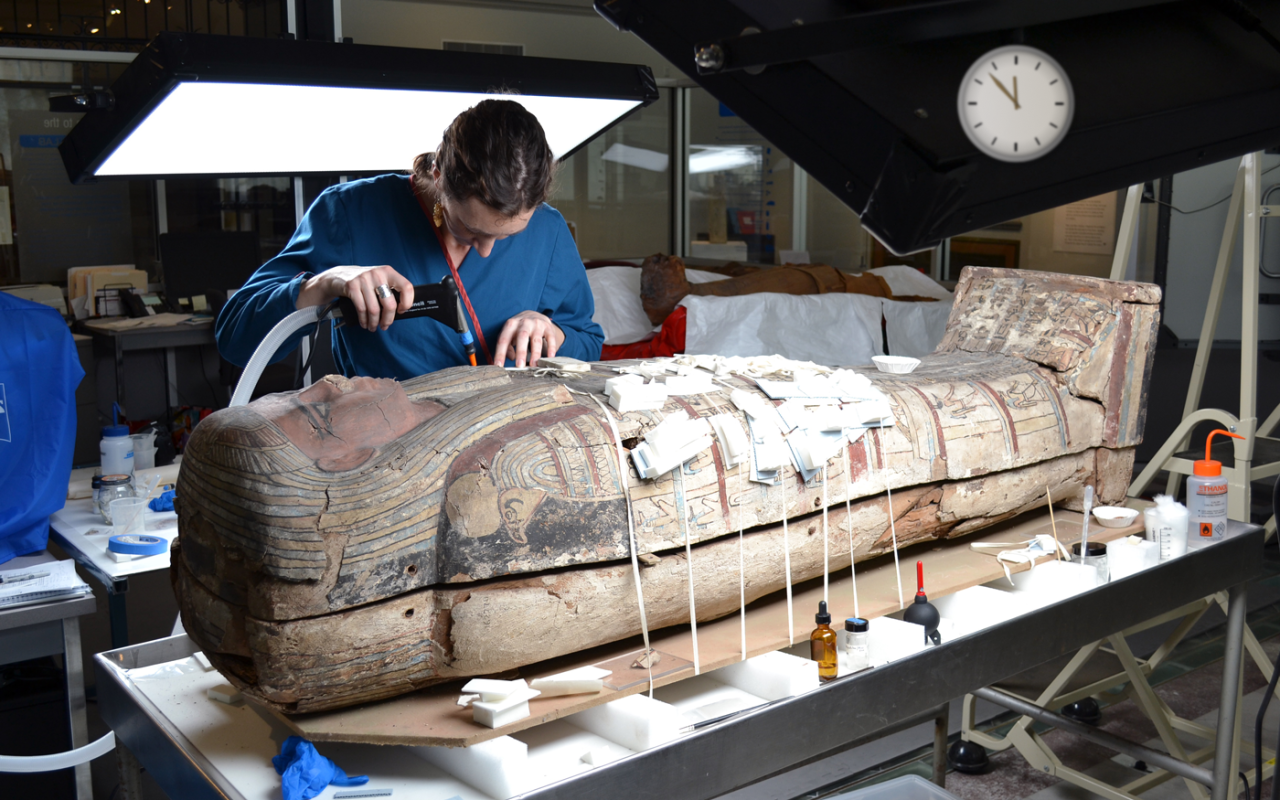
11:53
